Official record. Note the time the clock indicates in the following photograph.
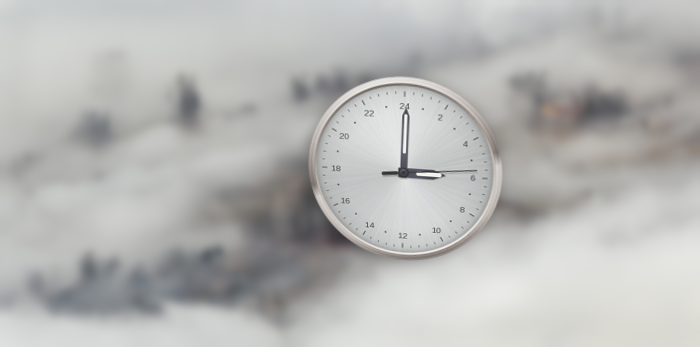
6:00:14
